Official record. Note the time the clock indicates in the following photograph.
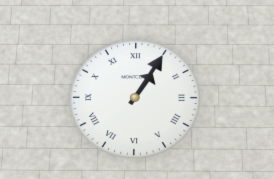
1:05
